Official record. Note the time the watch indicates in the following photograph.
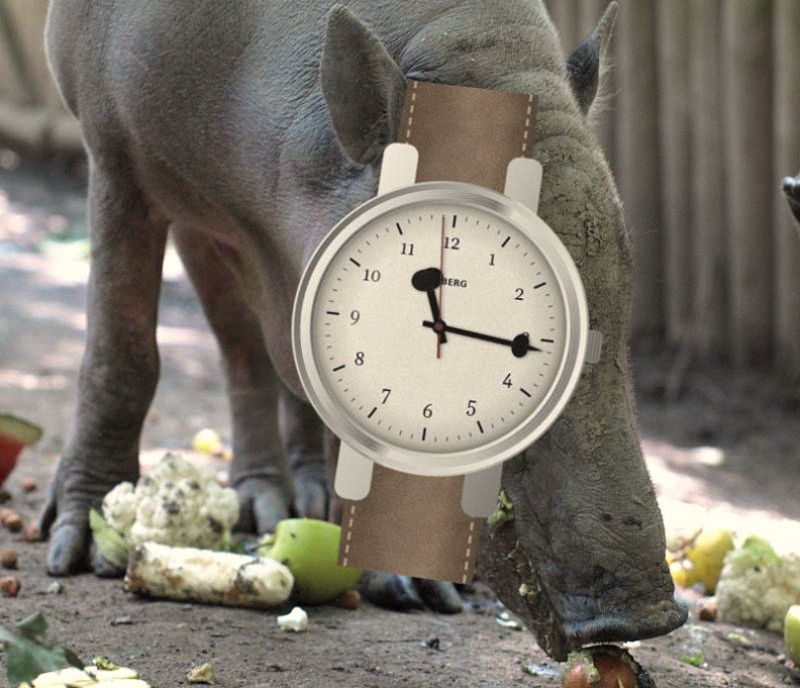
11:15:59
